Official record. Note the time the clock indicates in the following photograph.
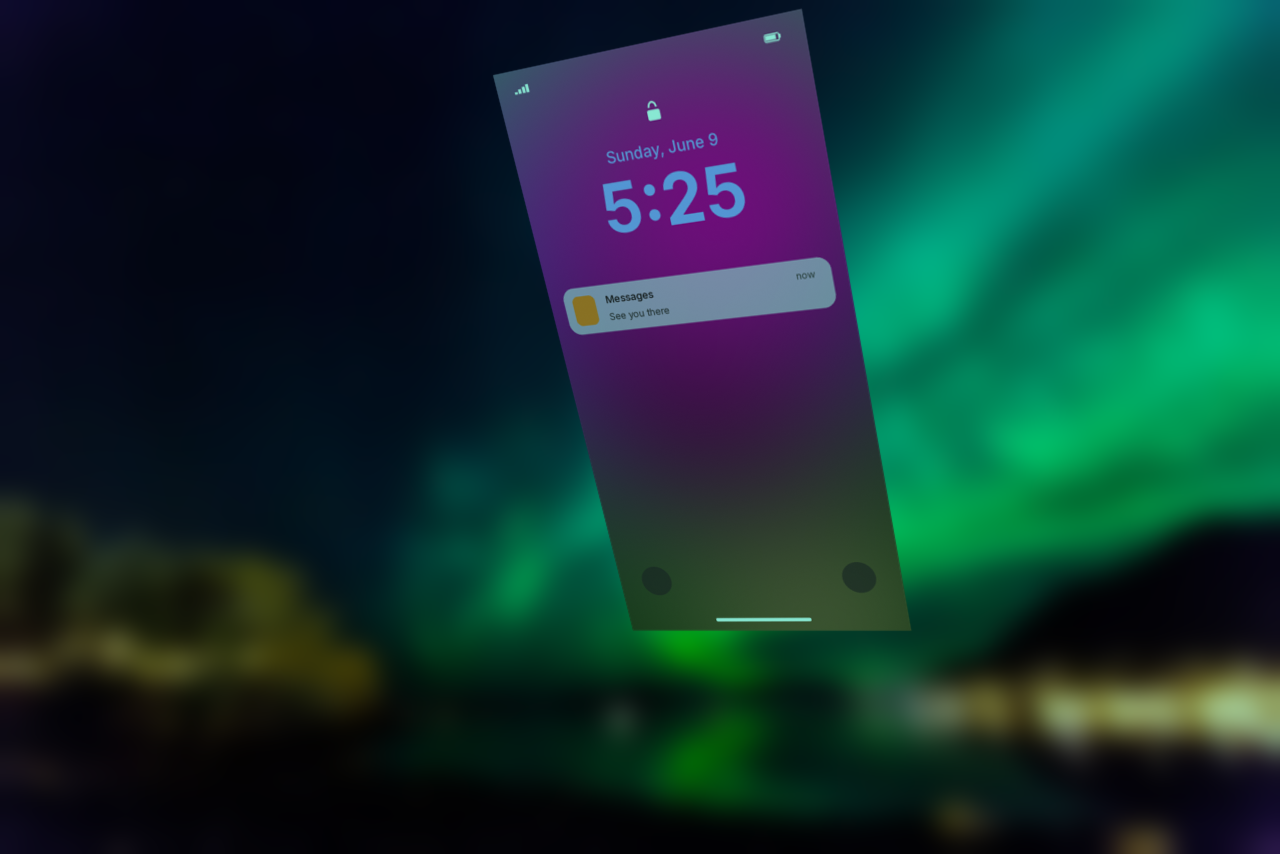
5:25
